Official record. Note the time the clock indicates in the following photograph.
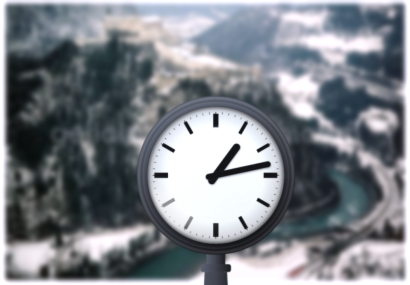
1:13
